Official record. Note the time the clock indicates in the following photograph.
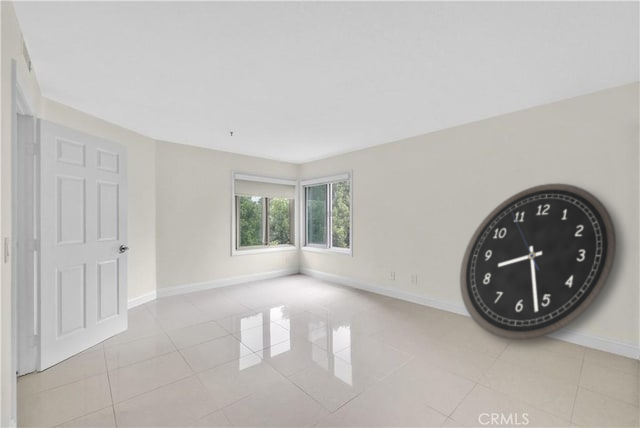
8:26:54
